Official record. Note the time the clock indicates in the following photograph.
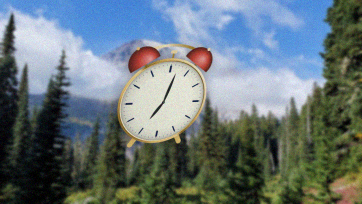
7:02
